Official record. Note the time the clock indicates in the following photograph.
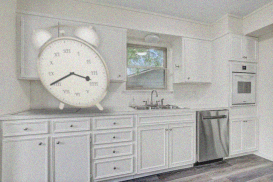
3:41
